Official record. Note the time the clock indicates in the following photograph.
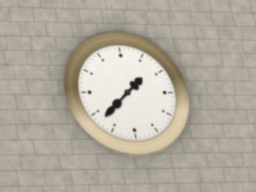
1:38
